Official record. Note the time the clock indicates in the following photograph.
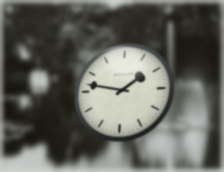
1:47
